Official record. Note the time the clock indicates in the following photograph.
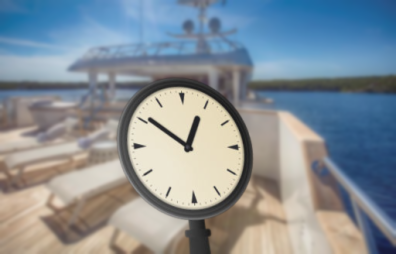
12:51
